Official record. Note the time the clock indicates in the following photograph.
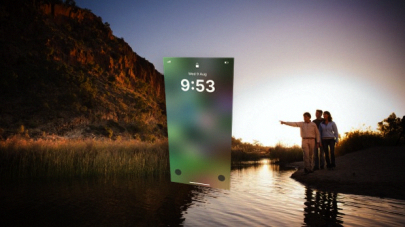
9:53
